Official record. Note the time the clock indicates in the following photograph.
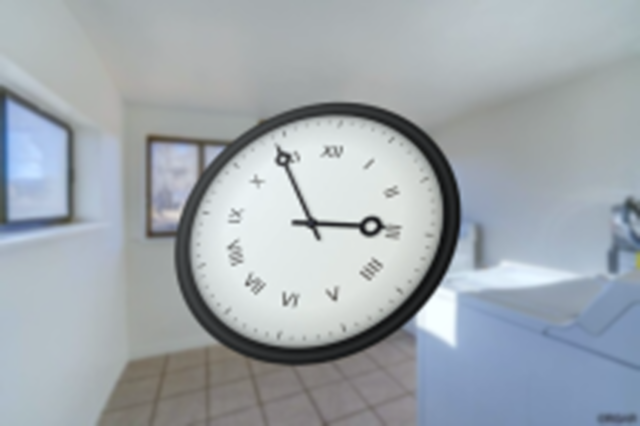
2:54
